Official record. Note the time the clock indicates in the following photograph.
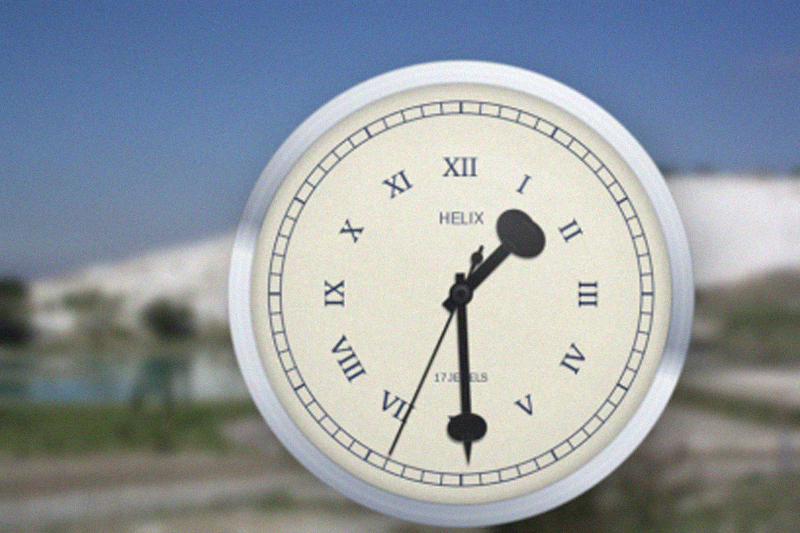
1:29:34
